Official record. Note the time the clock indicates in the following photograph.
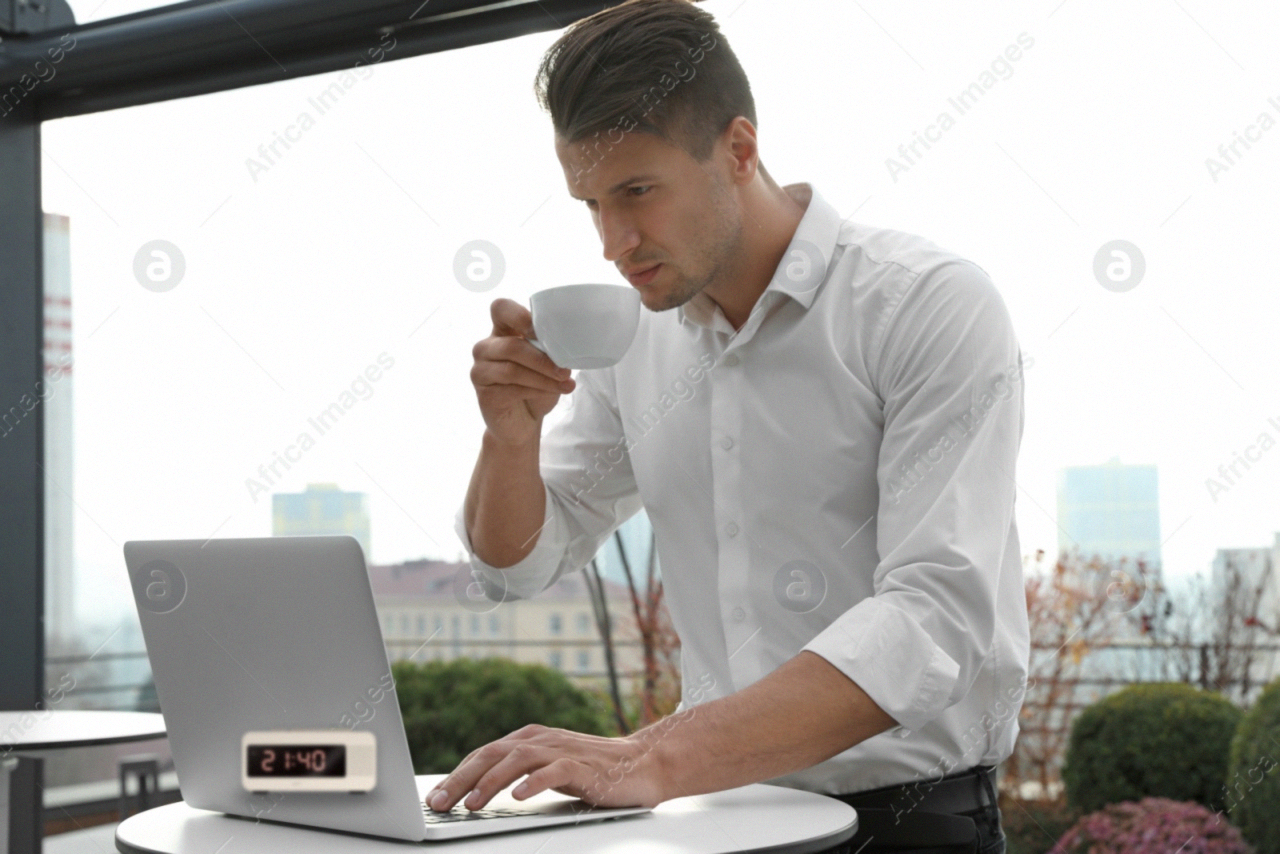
21:40
